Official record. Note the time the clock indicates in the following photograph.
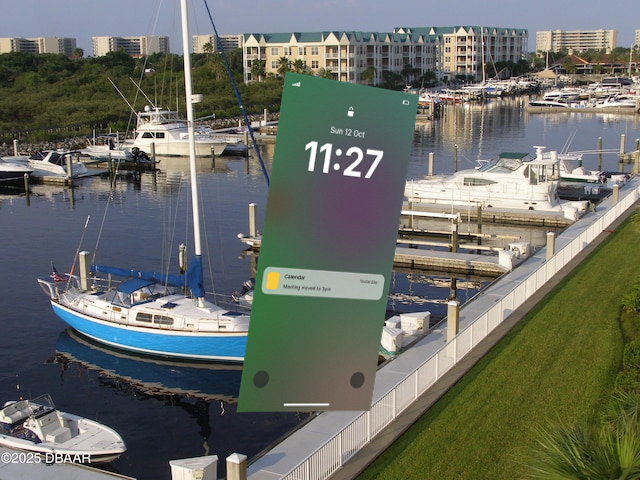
11:27
